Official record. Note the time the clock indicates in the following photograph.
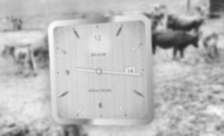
9:16
